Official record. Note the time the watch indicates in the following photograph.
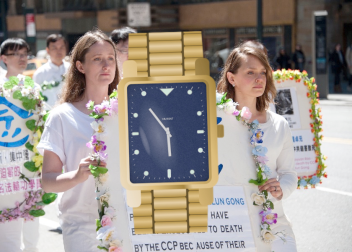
5:54
